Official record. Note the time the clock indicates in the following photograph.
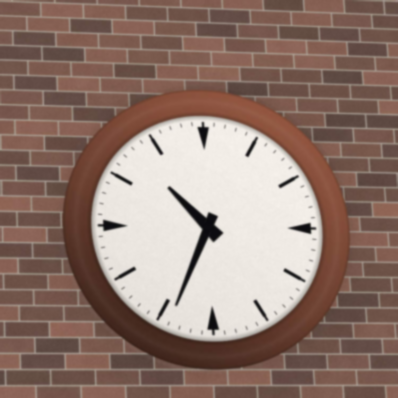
10:34
